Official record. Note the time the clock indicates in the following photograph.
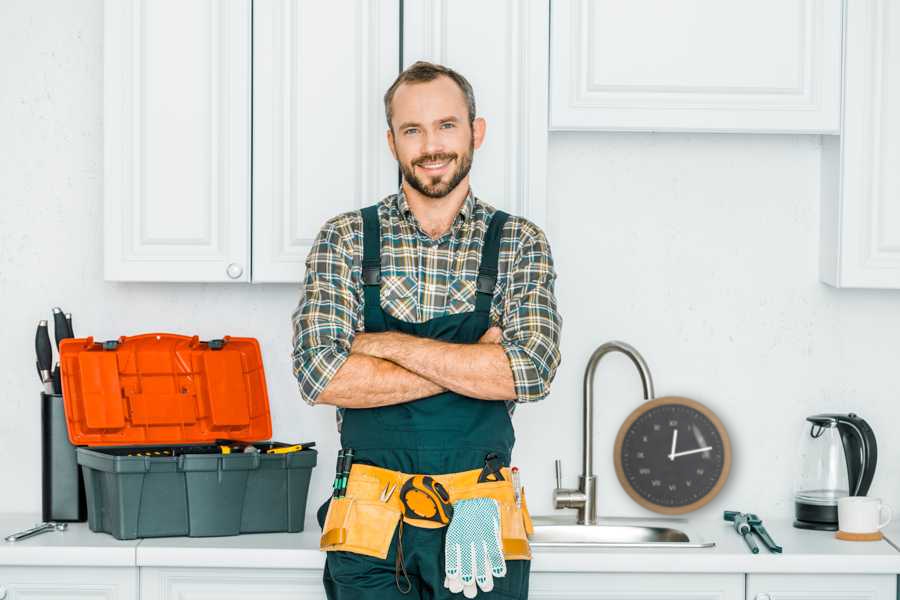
12:13
